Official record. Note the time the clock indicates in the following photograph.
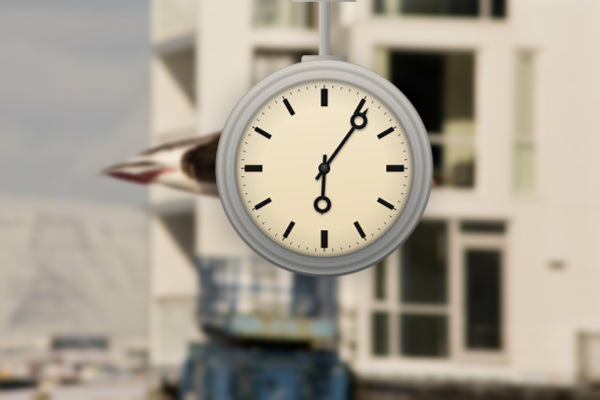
6:06
